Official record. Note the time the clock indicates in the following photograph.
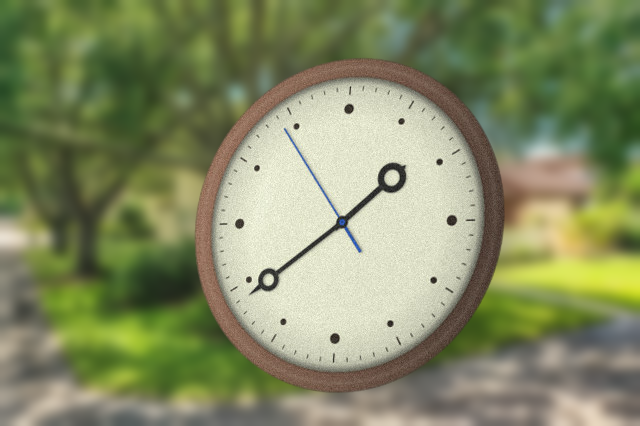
1:38:54
